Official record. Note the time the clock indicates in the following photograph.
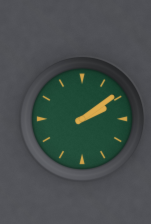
2:09
